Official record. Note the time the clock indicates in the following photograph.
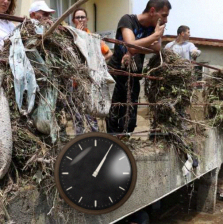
1:05
